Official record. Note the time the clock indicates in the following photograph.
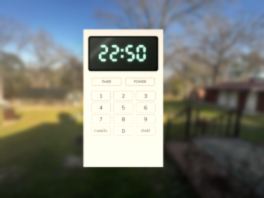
22:50
